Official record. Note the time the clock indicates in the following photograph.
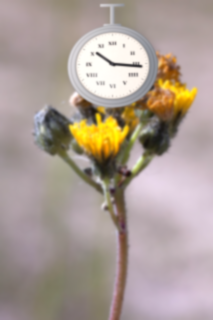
10:16
